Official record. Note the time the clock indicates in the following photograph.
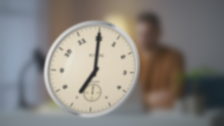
7:00
